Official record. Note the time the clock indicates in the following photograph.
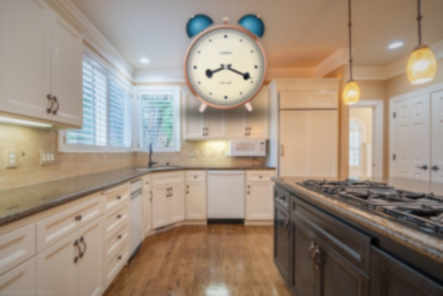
8:19
